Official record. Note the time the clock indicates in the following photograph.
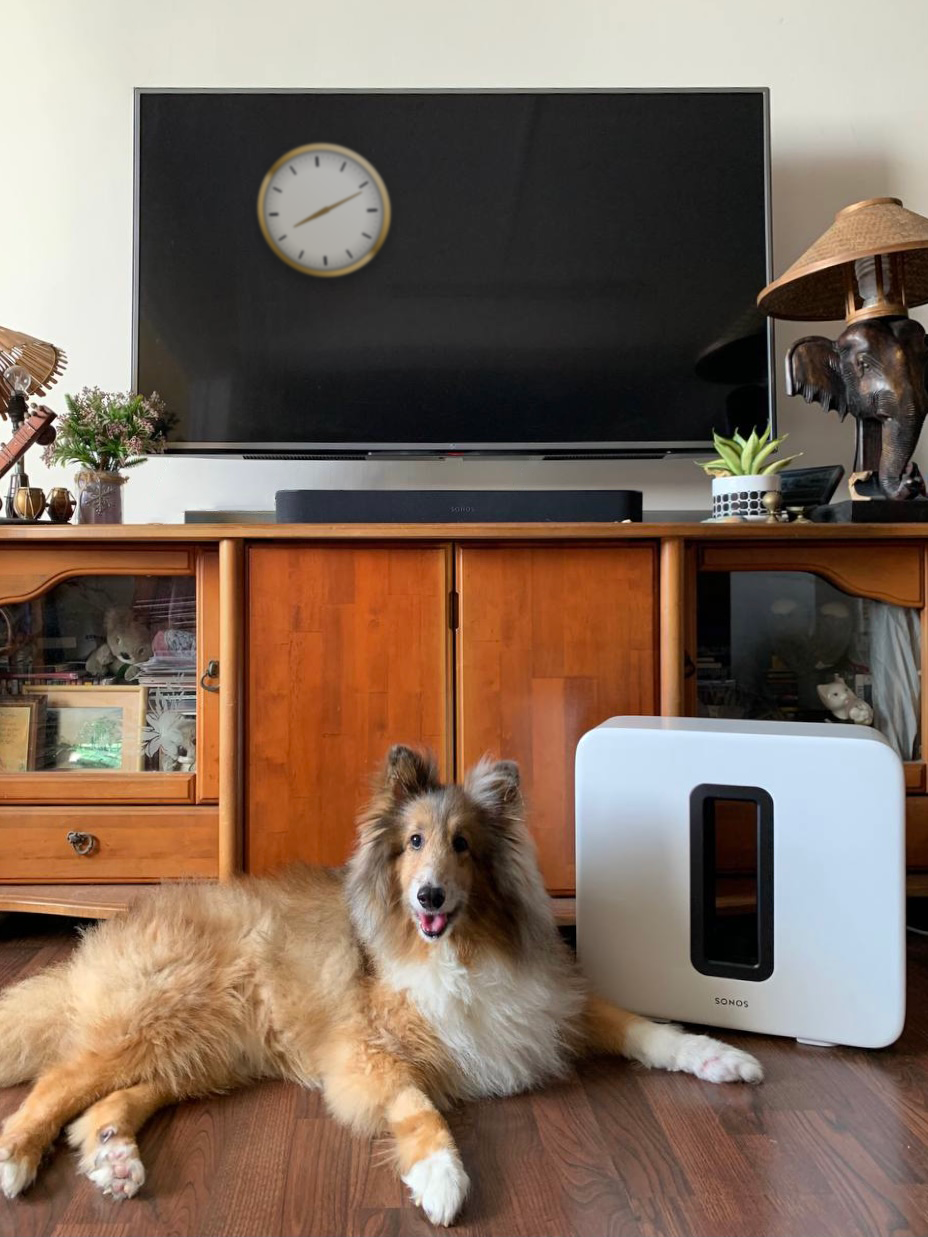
8:11
